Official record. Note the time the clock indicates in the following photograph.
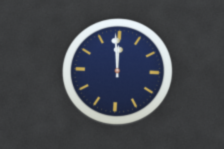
11:59
